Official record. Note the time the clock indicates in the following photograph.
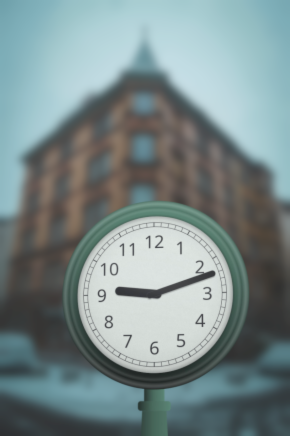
9:12
